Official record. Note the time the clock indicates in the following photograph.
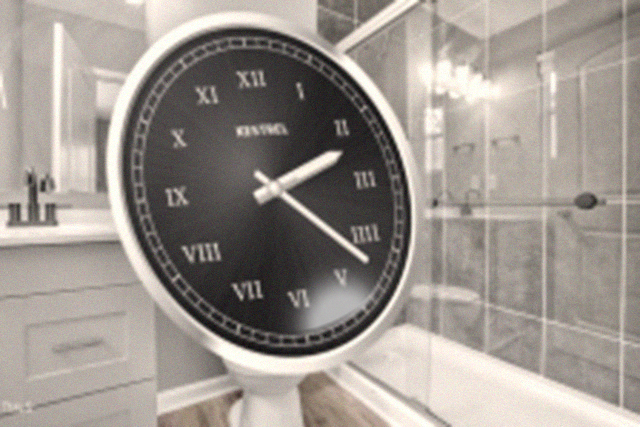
2:22
